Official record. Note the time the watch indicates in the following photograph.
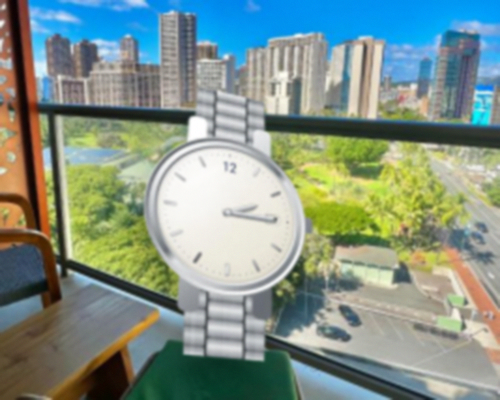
2:15
